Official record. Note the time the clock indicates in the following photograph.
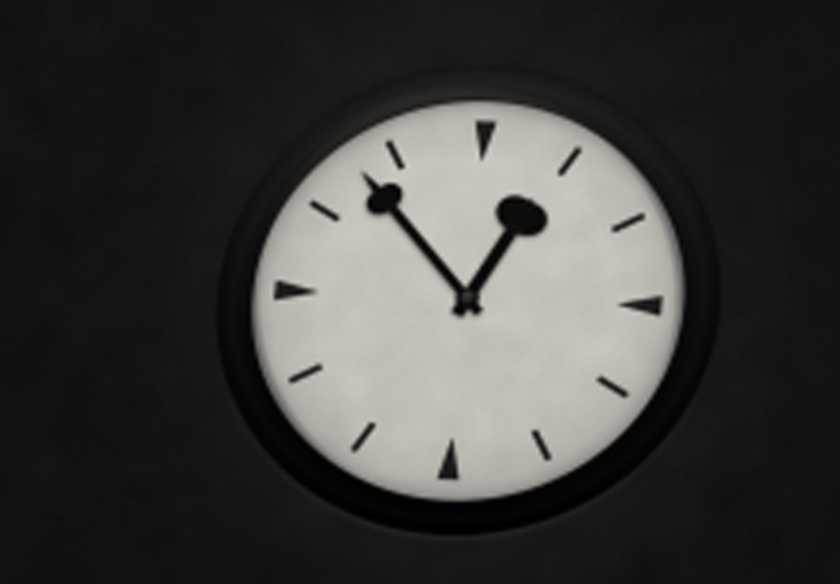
12:53
